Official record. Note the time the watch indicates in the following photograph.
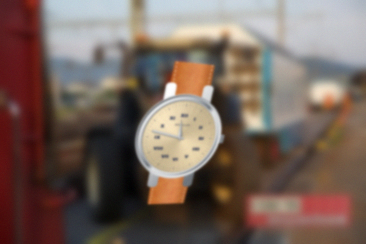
11:47
